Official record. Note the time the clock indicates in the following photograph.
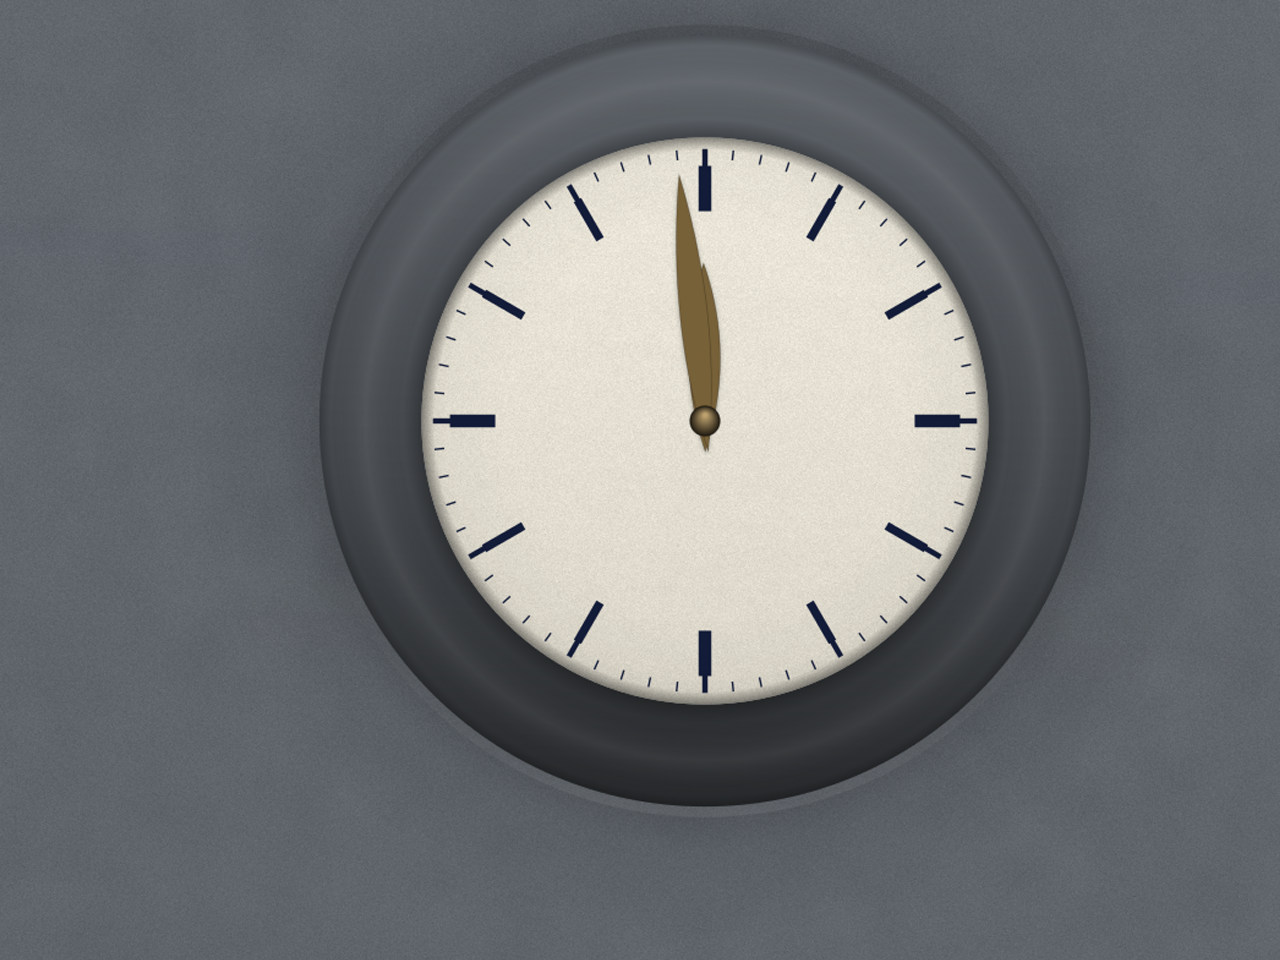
11:59
